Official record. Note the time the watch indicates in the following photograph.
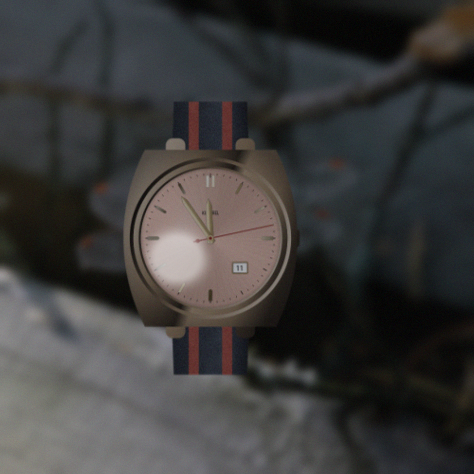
11:54:13
